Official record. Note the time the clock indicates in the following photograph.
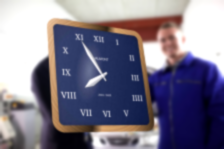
7:55
